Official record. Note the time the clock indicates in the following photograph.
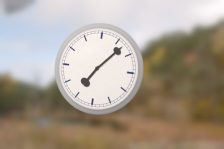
7:07
